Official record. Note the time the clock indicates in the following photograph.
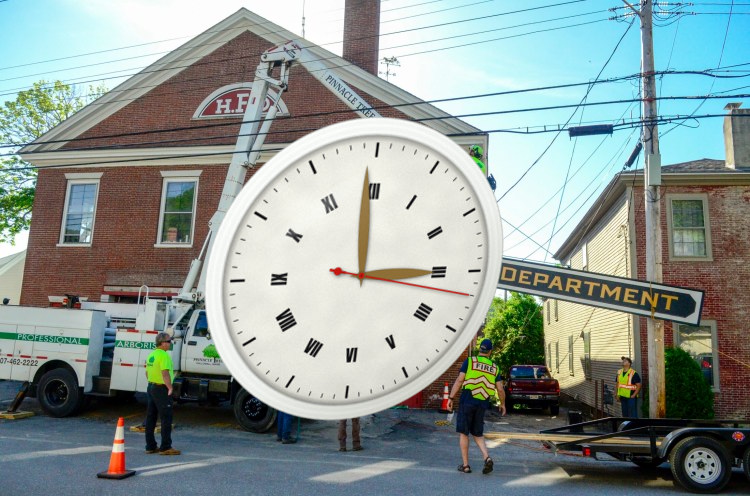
2:59:17
